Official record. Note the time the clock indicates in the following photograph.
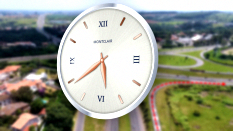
5:39
